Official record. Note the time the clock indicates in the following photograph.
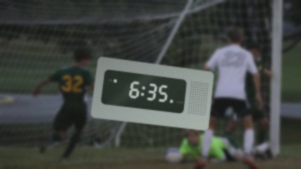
6:35
